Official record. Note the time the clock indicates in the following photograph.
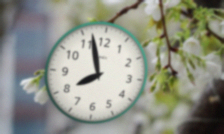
7:57
